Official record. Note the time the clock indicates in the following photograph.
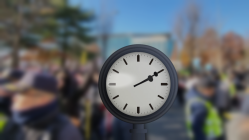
2:10
